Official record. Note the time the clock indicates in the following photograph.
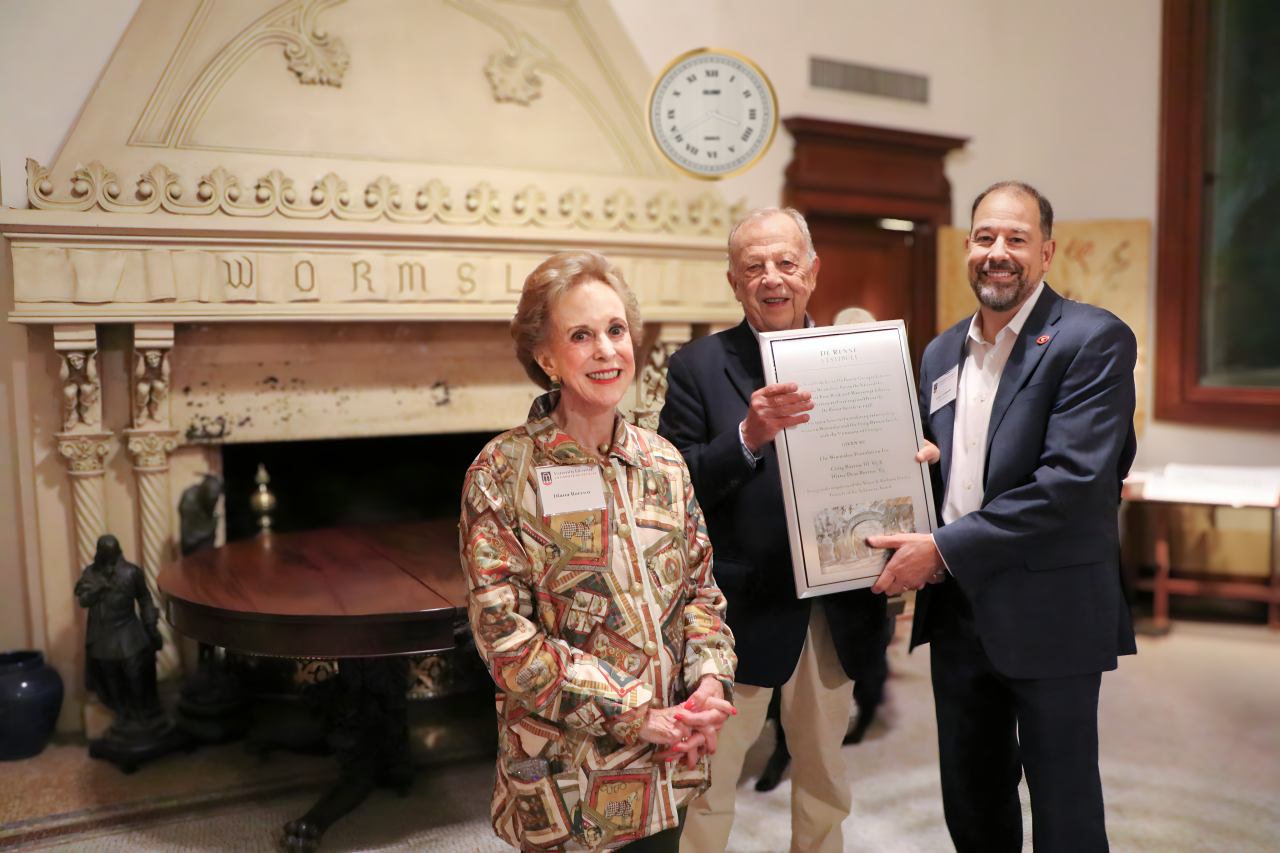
3:40
